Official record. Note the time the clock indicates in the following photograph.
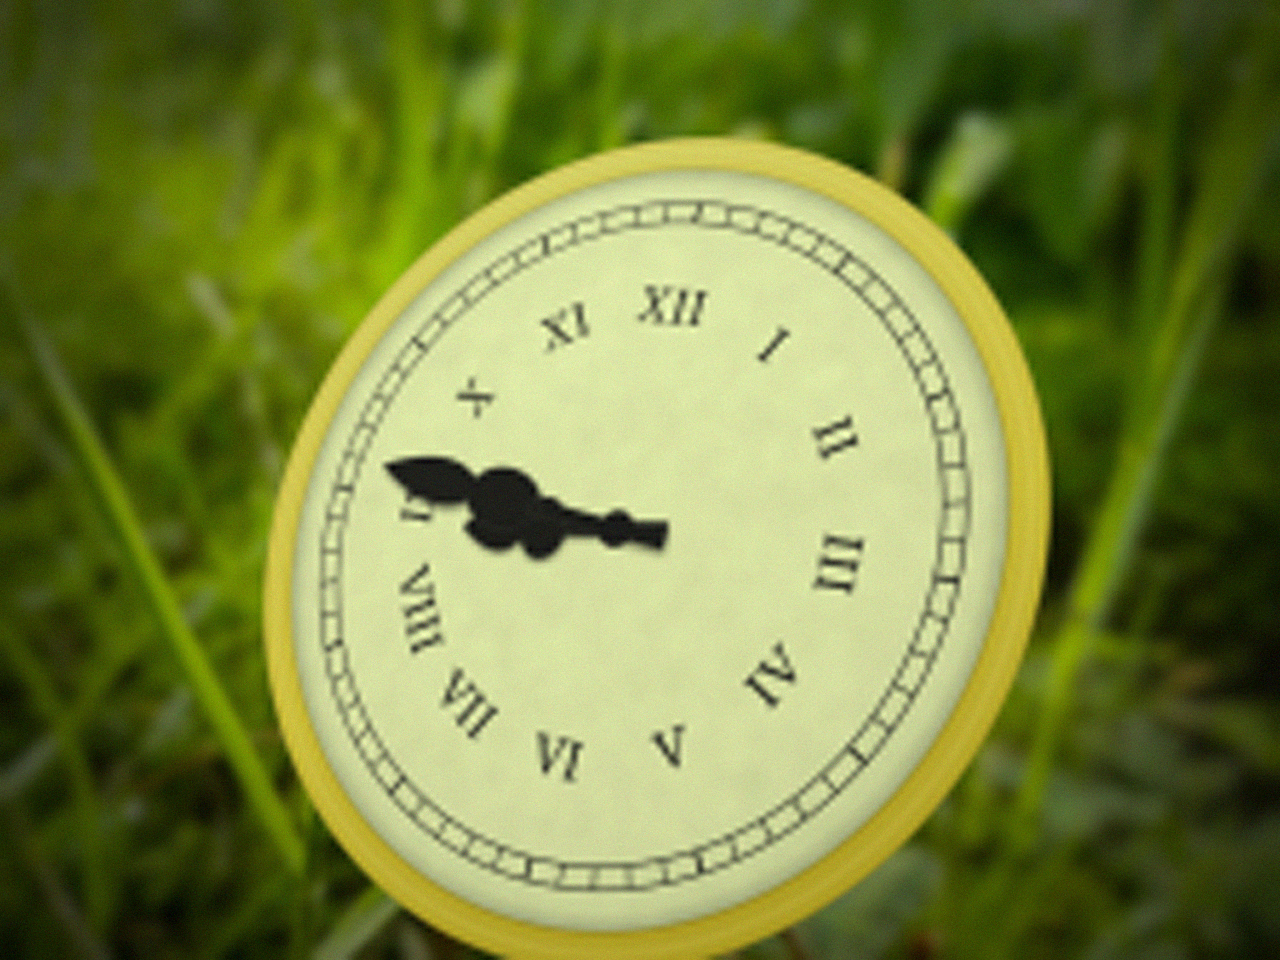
8:46
